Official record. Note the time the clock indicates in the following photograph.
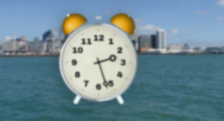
2:27
